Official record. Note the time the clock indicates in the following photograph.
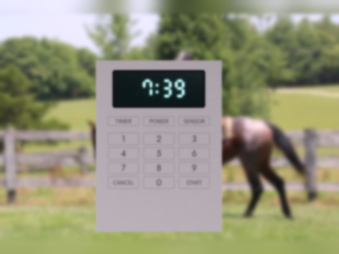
7:39
